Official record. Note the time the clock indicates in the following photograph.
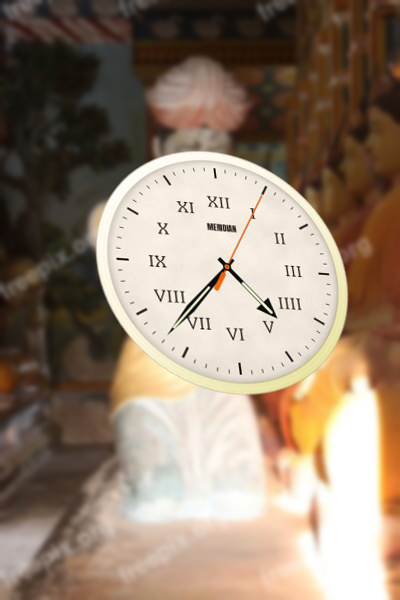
4:37:05
